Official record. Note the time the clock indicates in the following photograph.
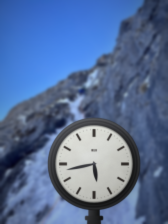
5:43
